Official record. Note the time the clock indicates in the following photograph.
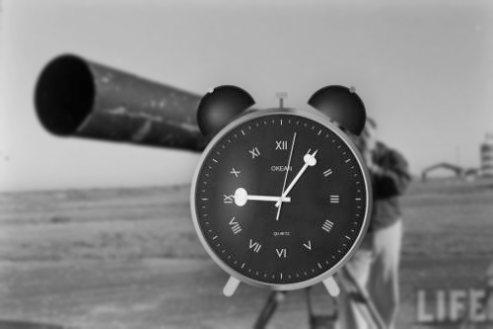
9:06:02
